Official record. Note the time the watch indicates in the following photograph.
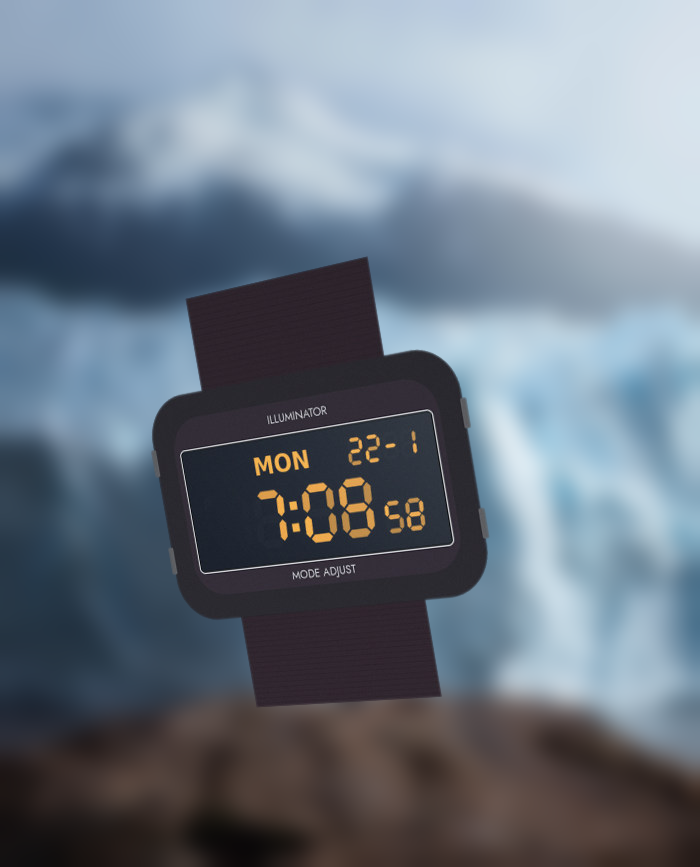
7:08:58
